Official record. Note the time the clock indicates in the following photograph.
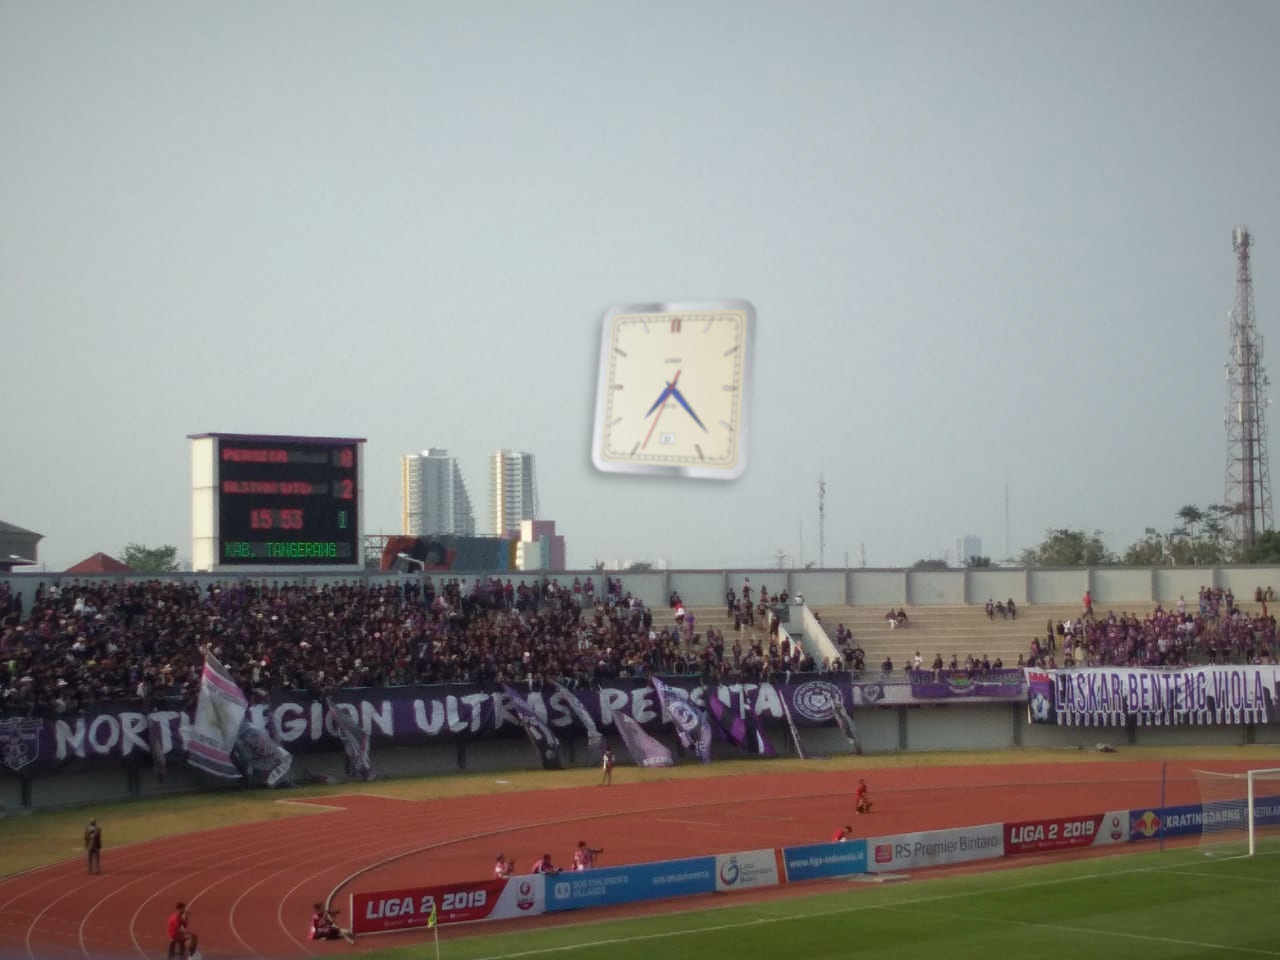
7:22:34
